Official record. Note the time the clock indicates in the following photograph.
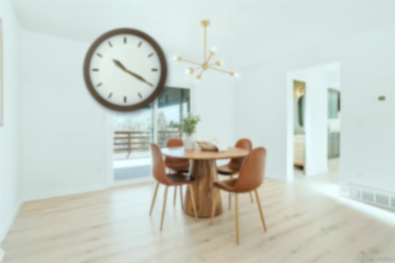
10:20
